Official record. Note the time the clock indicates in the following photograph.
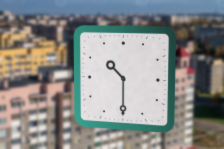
10:30
